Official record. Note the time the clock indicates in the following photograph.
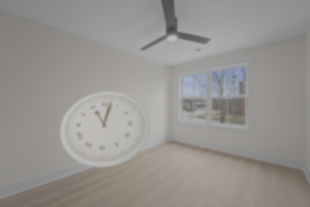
11:02
